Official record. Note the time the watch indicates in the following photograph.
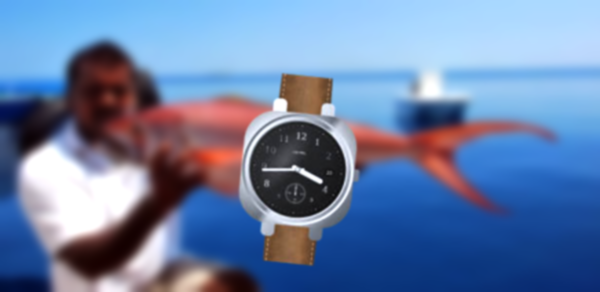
3:44
